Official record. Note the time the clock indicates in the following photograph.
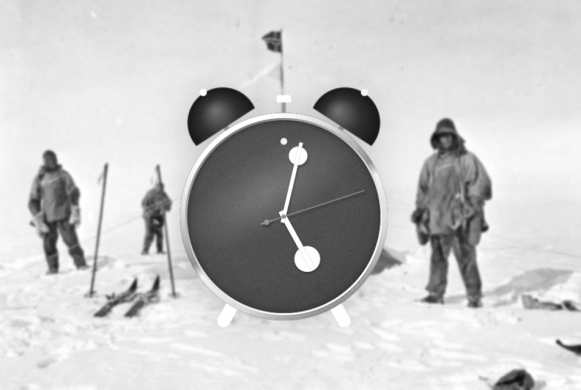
5:02:12
